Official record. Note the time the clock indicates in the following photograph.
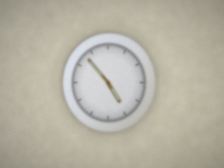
4:53
